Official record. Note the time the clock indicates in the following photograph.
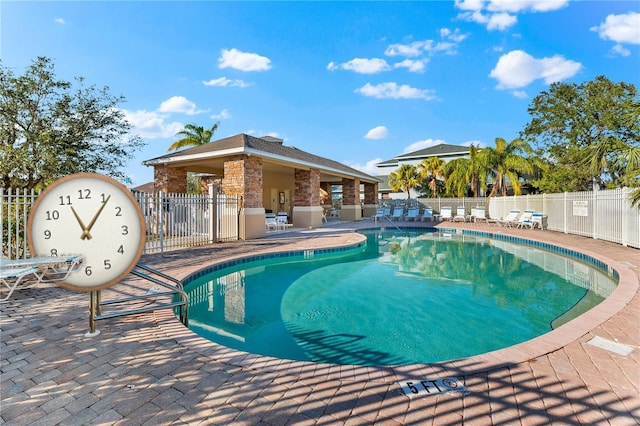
11:06
